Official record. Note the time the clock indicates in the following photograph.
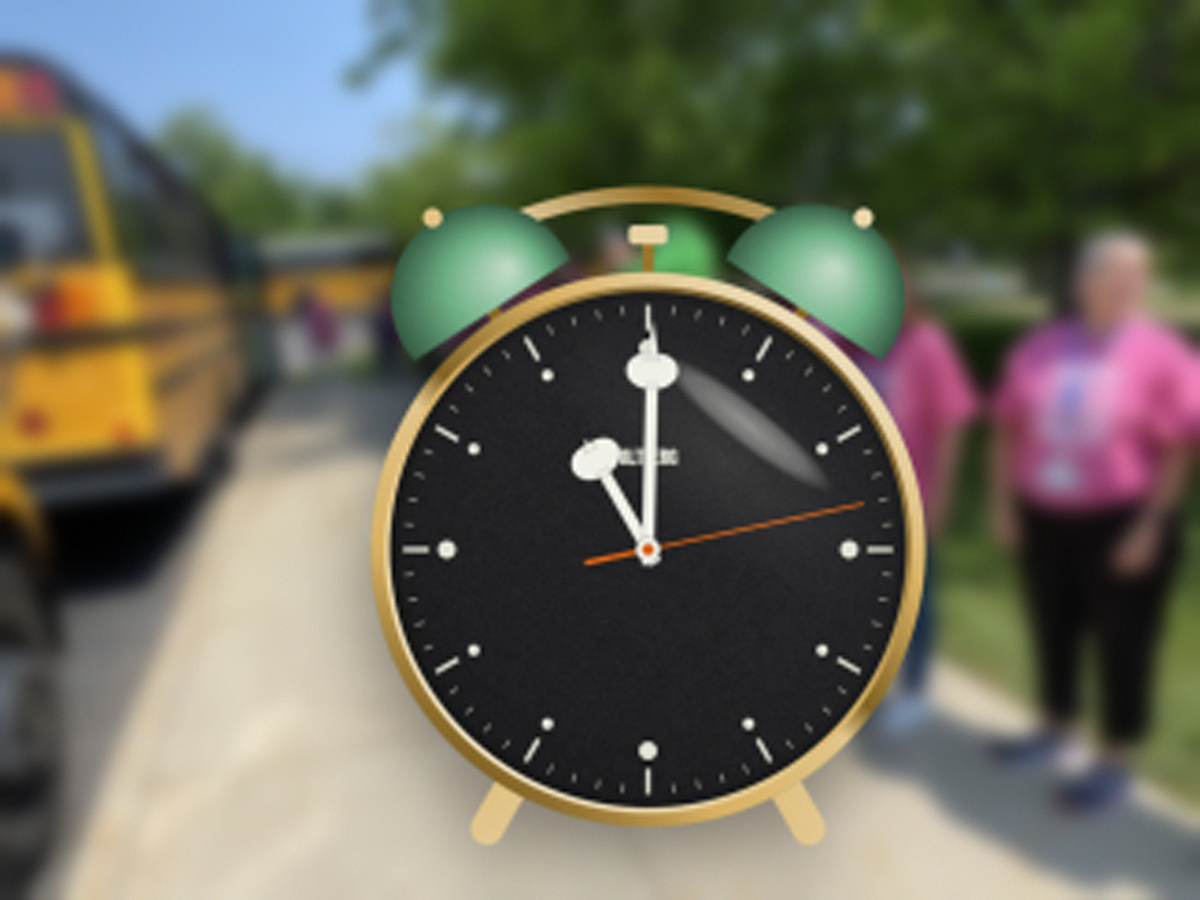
11:00:13
